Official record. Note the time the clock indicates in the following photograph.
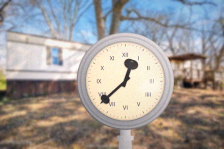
12:38
